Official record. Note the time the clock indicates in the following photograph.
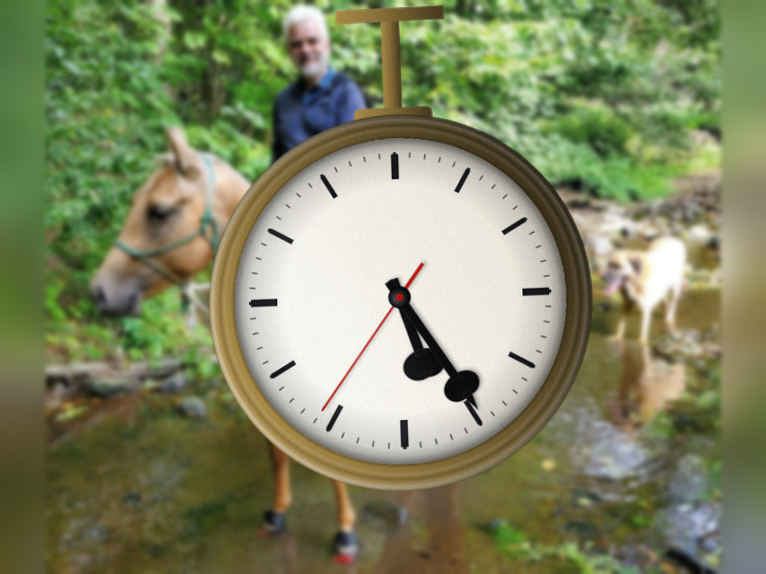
5:24:36
